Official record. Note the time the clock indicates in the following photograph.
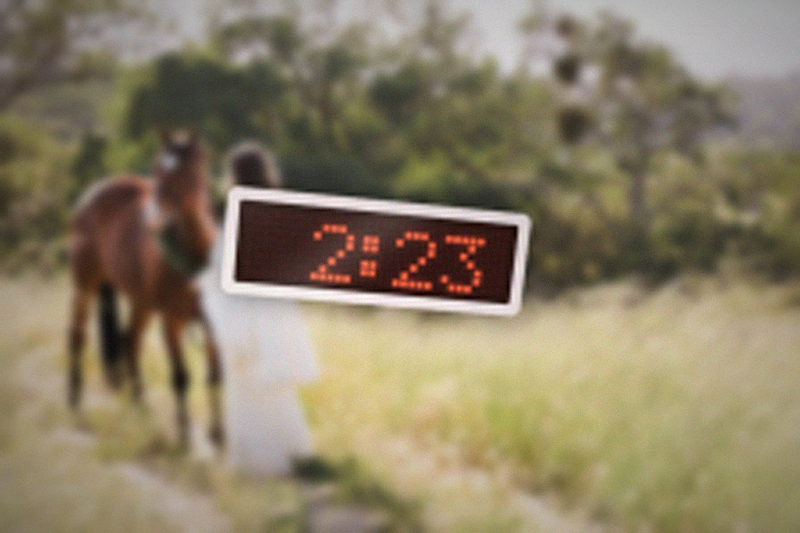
2:23
